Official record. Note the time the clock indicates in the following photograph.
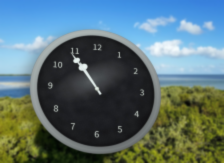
10:54
